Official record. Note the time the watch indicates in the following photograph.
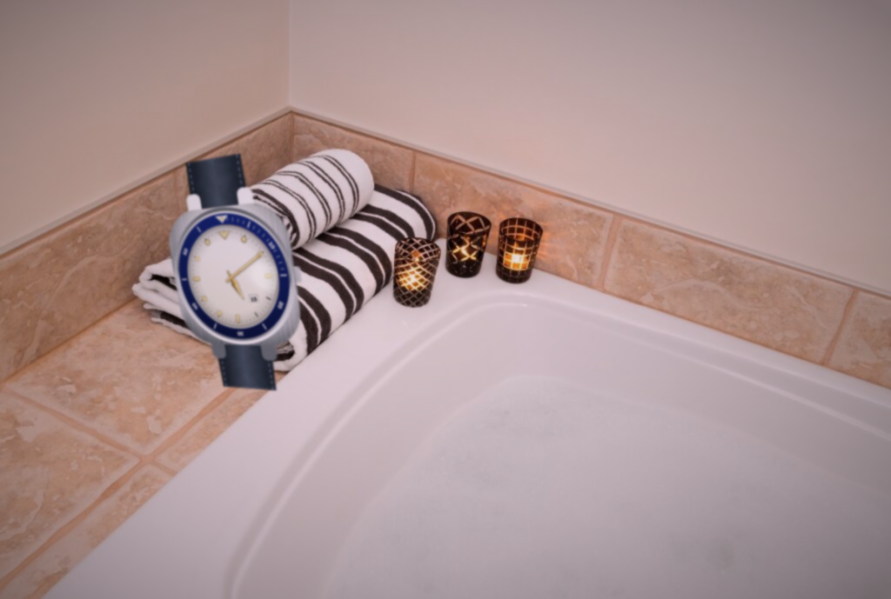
5:10
